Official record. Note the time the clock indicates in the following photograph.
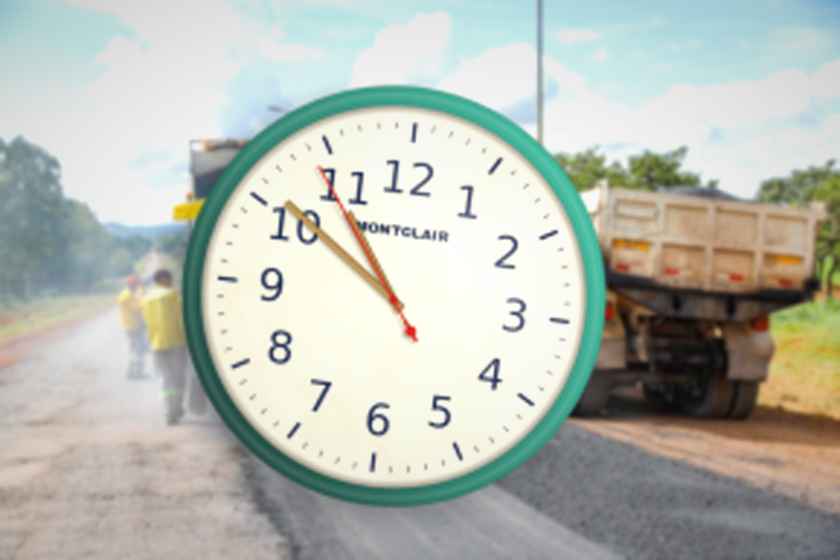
10:50:54
